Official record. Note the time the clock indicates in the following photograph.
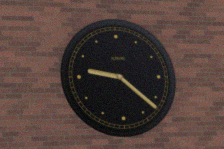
9:22
